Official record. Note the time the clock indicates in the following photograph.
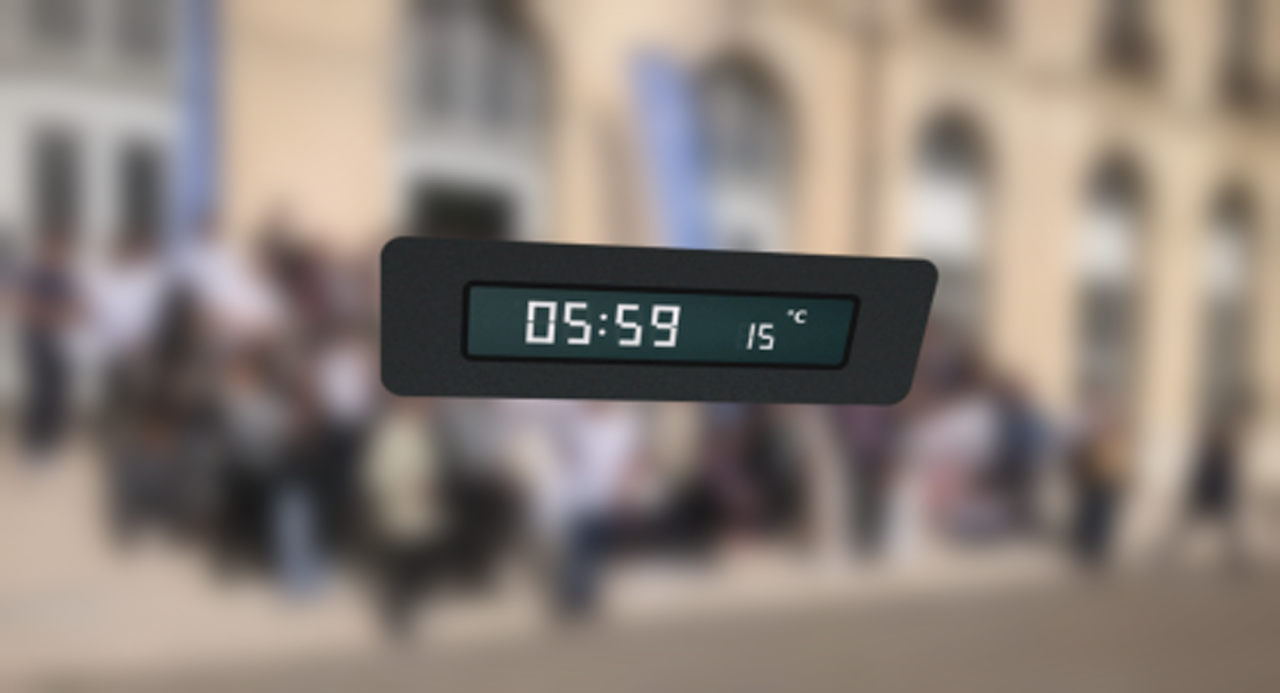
5:59
